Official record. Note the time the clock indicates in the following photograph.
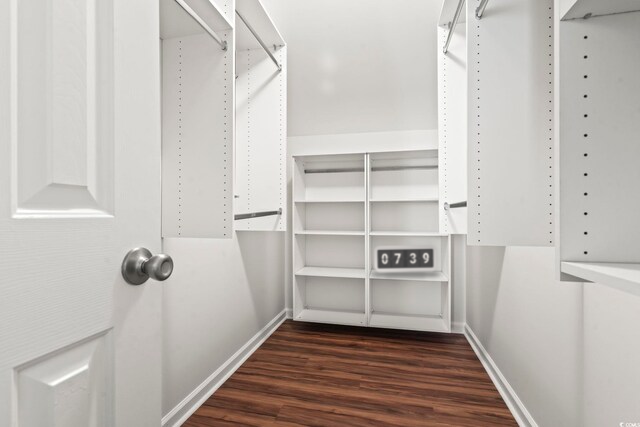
7:39
